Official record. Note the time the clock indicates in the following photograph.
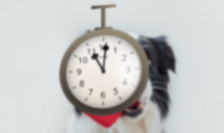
11:01
